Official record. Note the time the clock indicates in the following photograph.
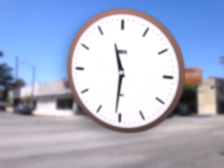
11:31
